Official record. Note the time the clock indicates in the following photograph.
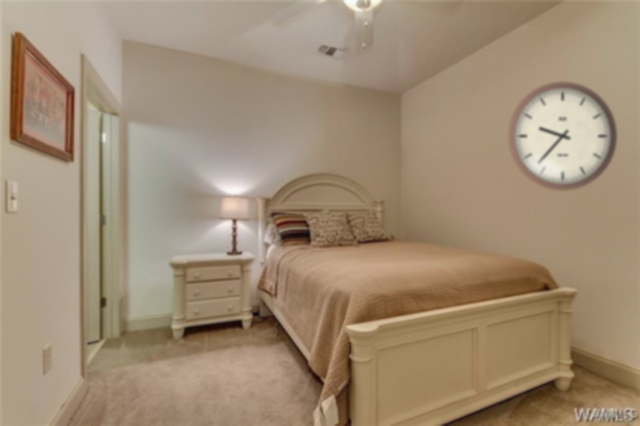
9:37
